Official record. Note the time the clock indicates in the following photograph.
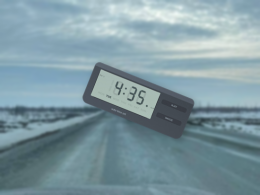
4:35
